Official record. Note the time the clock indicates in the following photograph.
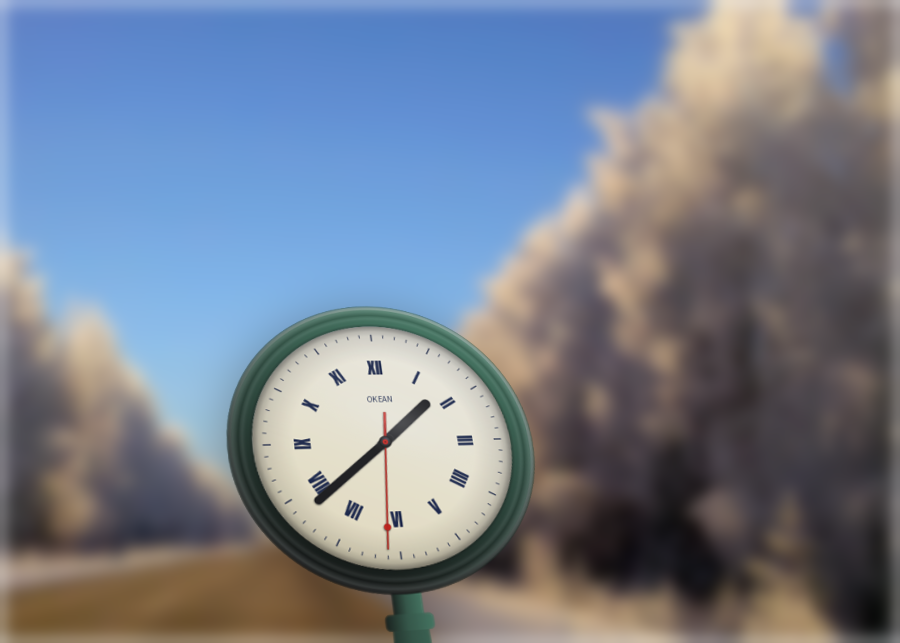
1:38:31
